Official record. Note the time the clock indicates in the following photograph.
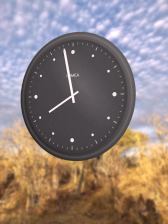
7:58
